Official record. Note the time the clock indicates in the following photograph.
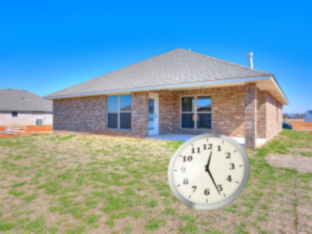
12:26
